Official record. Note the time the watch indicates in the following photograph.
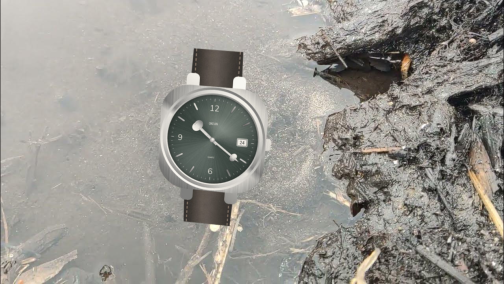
10:21
